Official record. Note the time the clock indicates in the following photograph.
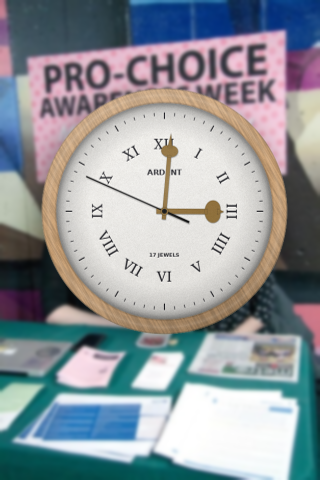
3:00:49
